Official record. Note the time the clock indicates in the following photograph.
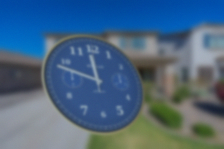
11:48
